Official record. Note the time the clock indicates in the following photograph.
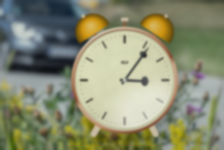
3:06
